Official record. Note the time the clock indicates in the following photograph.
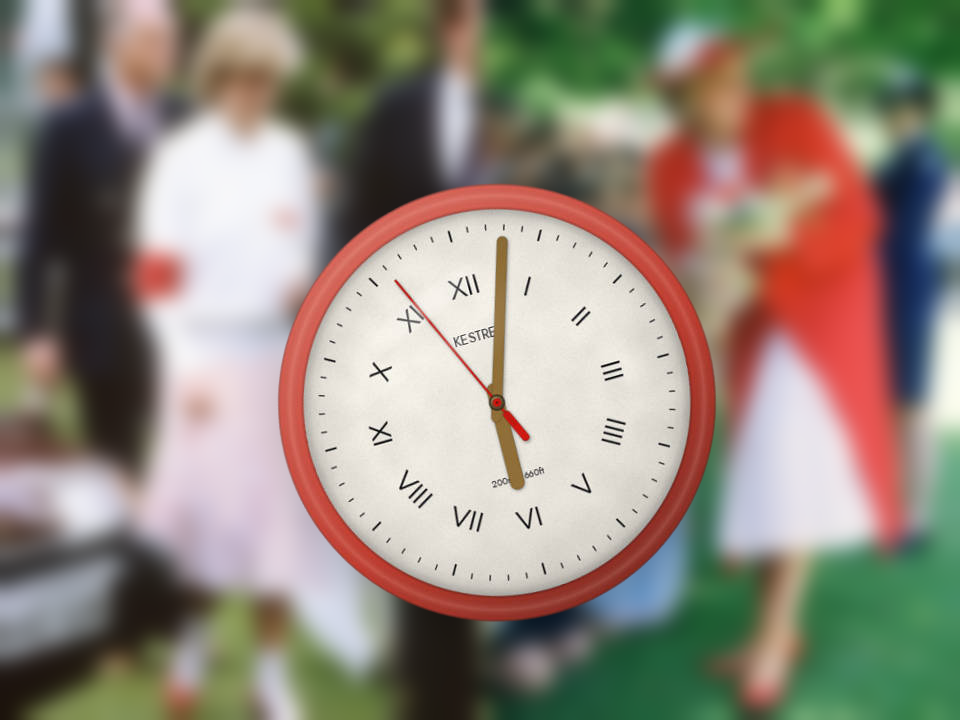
6:02:56
